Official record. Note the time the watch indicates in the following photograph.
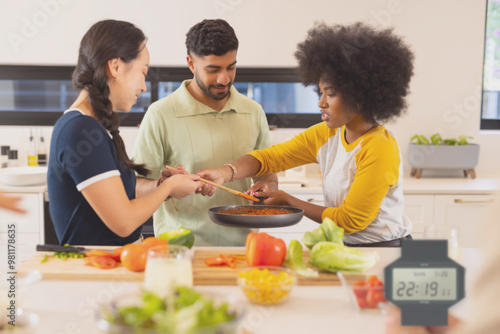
22:19
